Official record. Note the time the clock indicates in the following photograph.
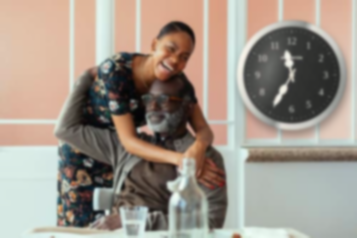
11:35
